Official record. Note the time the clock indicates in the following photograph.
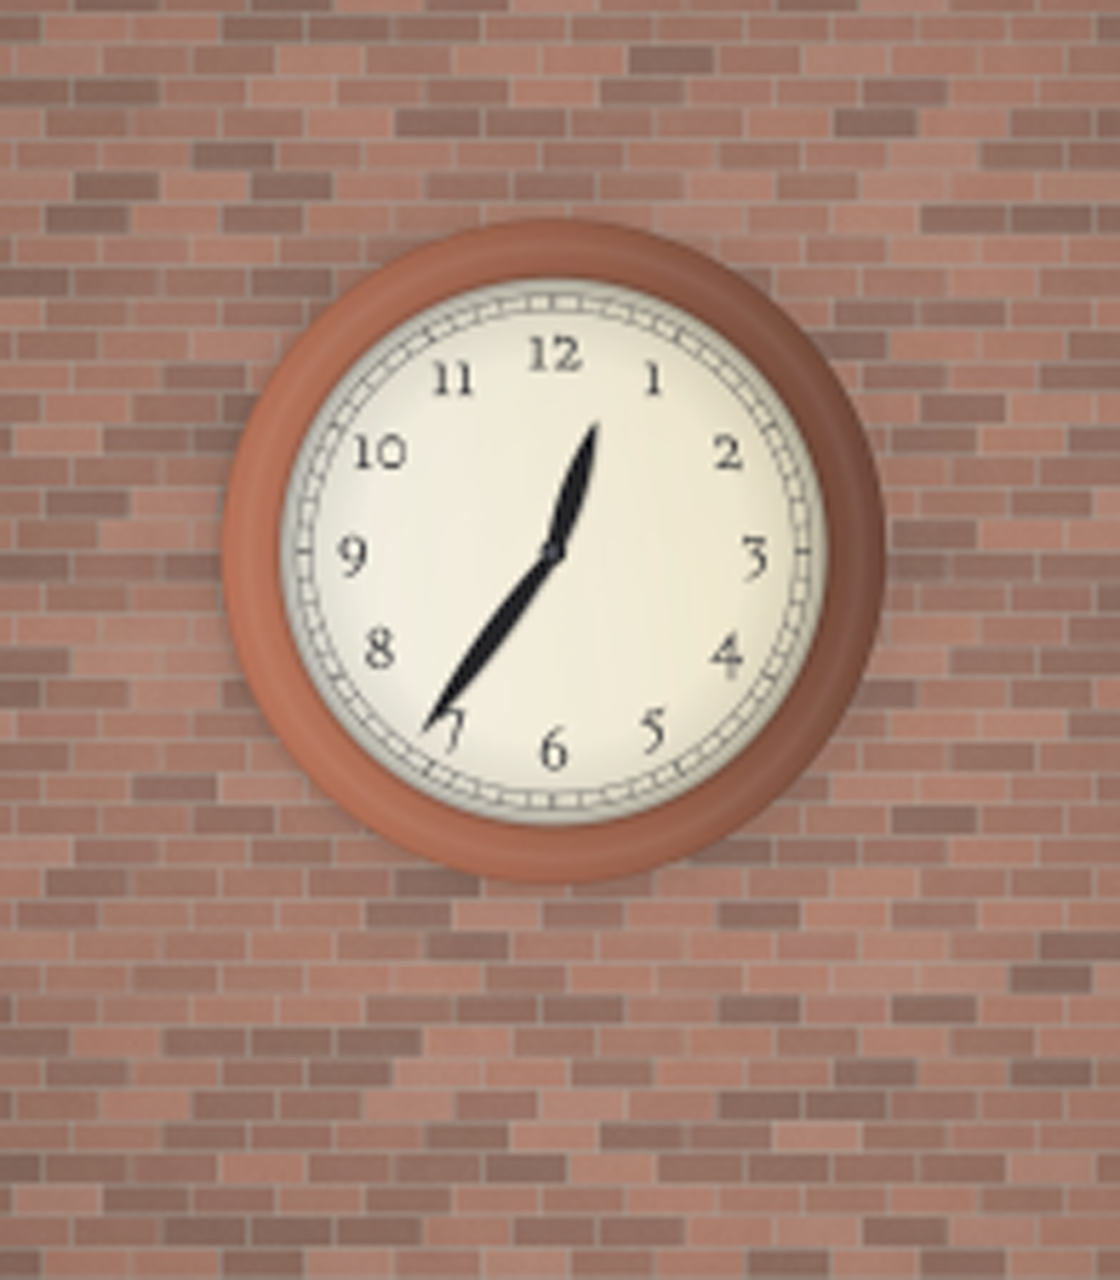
12:36
